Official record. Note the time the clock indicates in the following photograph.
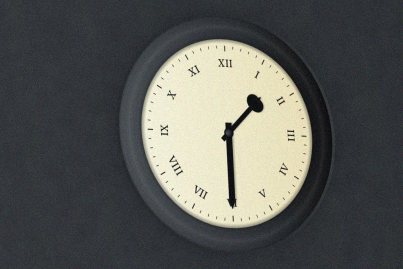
1:30
